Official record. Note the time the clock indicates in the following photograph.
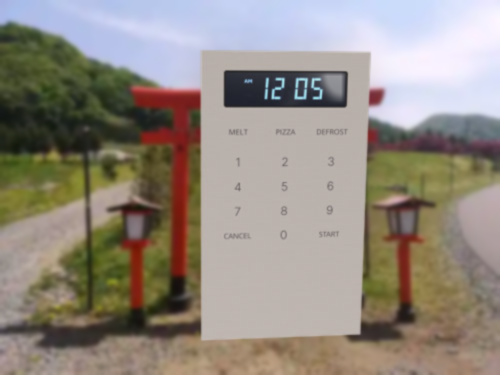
12:05
